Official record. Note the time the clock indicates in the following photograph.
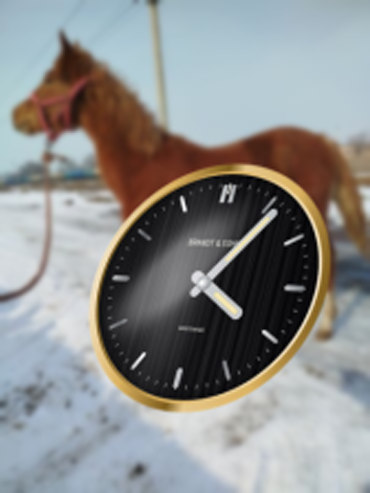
4:06
